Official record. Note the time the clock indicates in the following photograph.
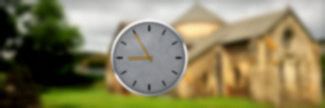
8:55
